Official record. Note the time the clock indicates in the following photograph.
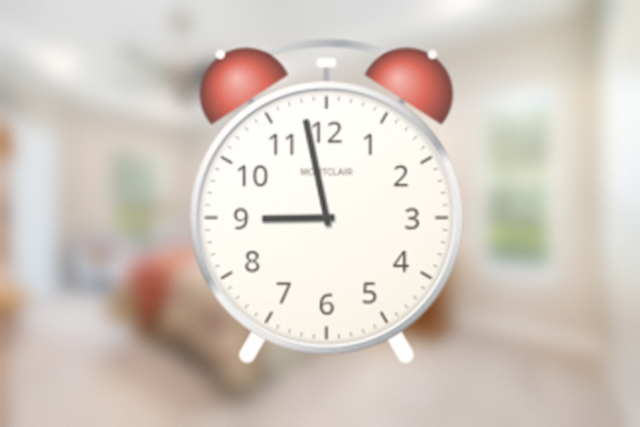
8:58
